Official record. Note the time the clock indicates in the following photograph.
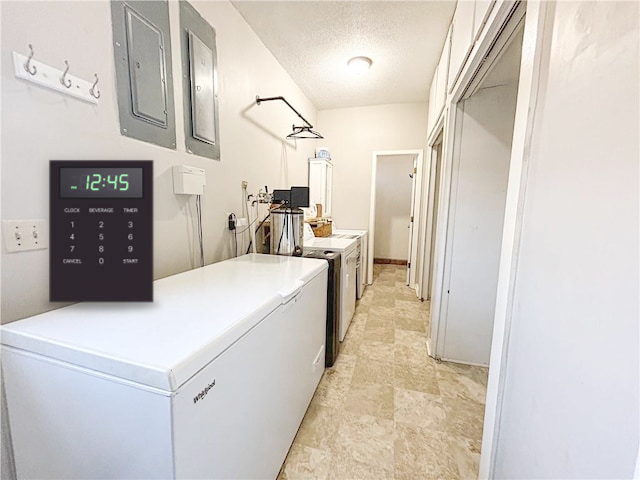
12:45
